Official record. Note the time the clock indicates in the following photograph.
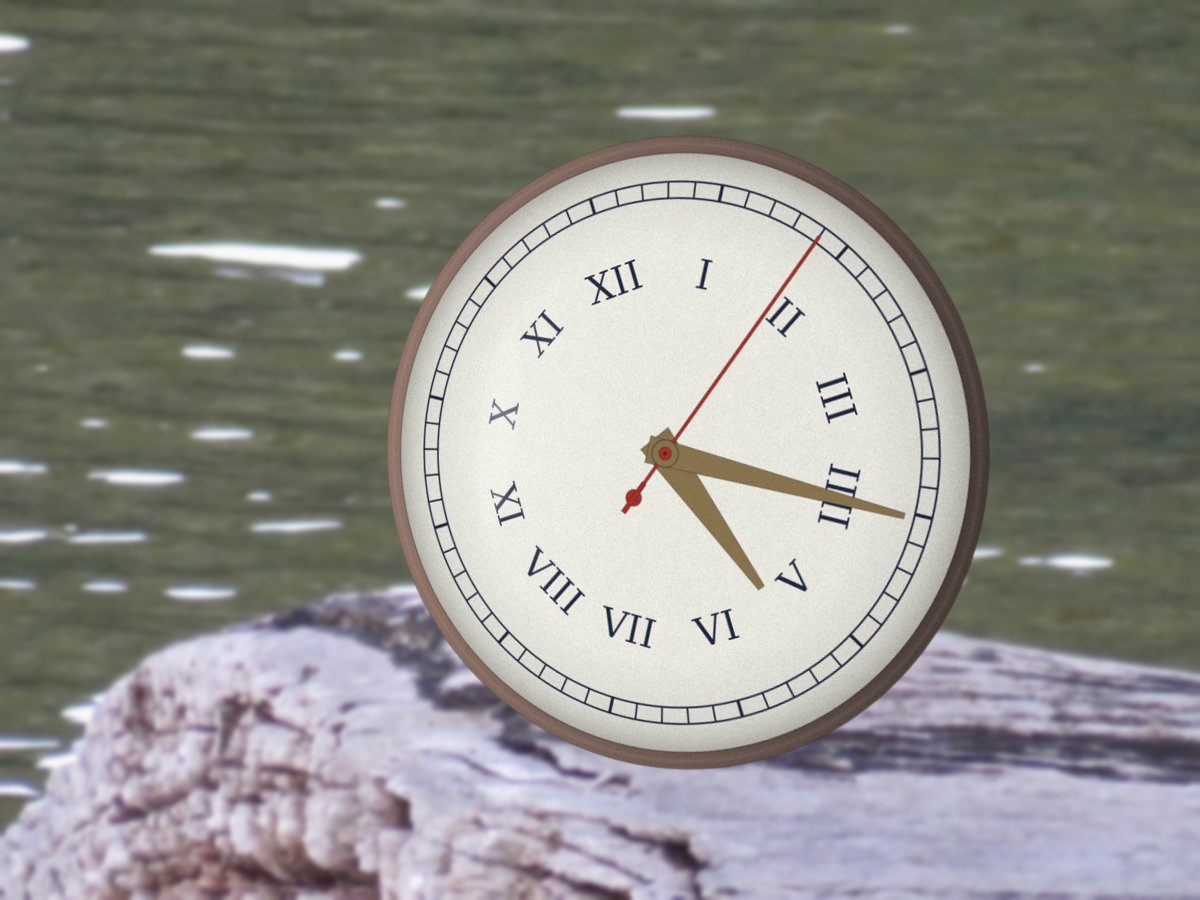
5:20:09
